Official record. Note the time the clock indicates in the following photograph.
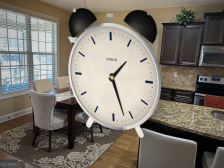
1:27
